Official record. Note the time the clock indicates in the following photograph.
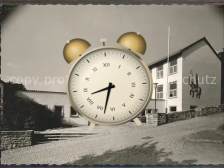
8:33
